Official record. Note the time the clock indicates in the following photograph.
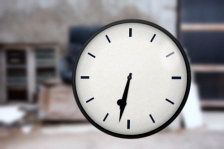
6:32
